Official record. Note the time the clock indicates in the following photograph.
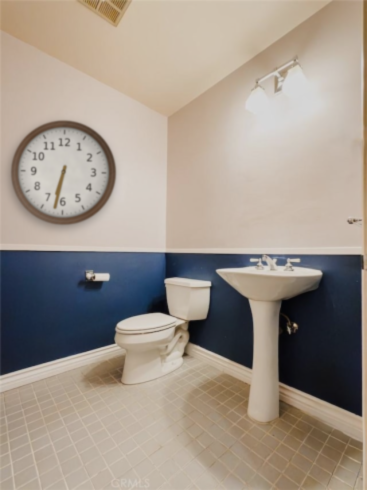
6:32
